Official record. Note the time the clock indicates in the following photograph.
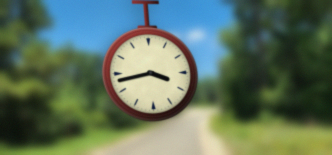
3:43
